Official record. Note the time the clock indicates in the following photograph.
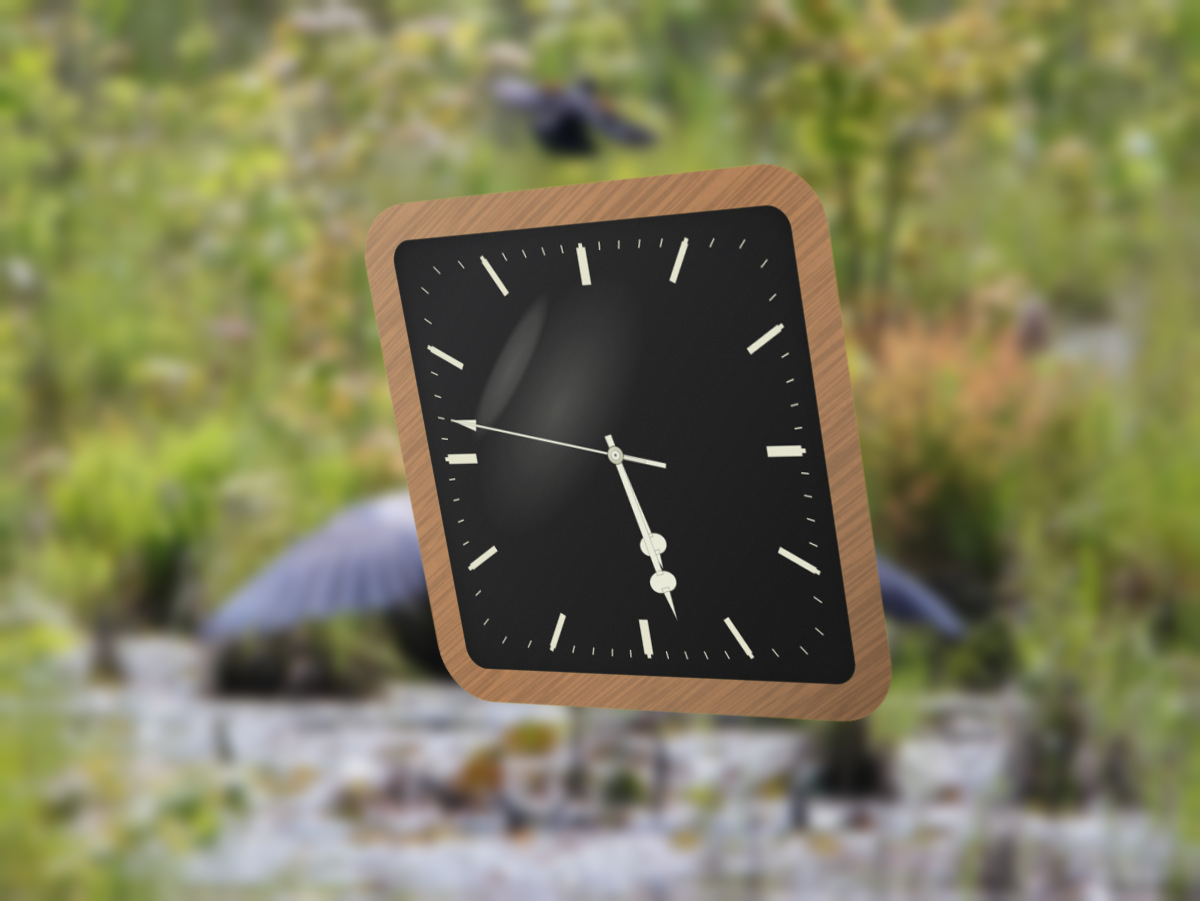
5:27:47
